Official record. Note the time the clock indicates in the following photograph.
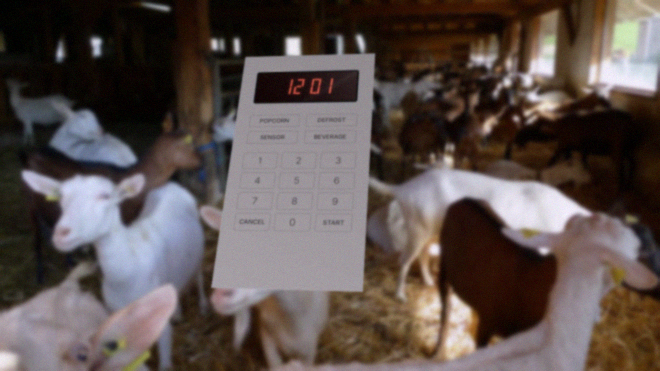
12:01
